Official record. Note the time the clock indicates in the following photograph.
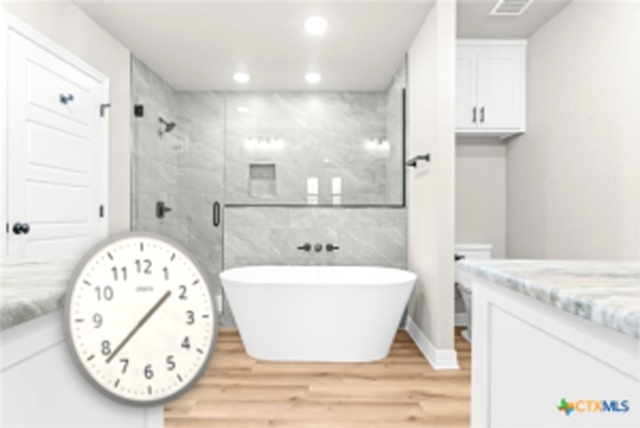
1:38
